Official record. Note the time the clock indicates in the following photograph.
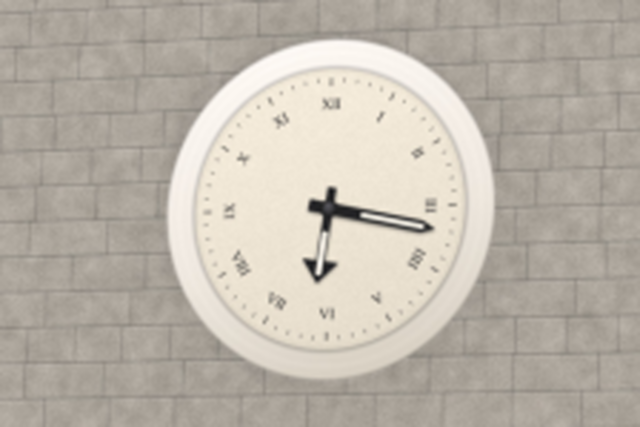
6:17
